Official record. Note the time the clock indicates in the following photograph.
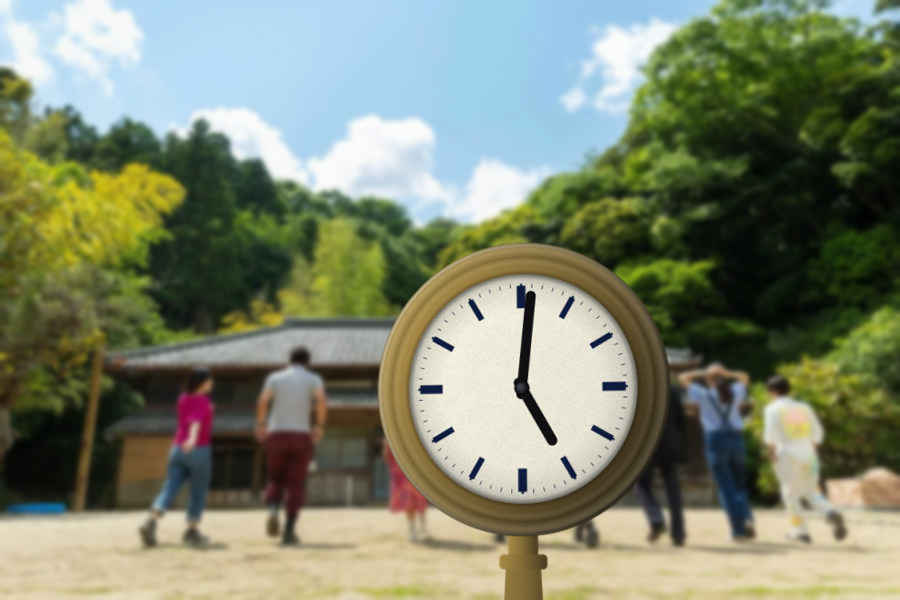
5:01
